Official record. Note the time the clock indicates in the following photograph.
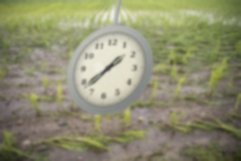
1:38
